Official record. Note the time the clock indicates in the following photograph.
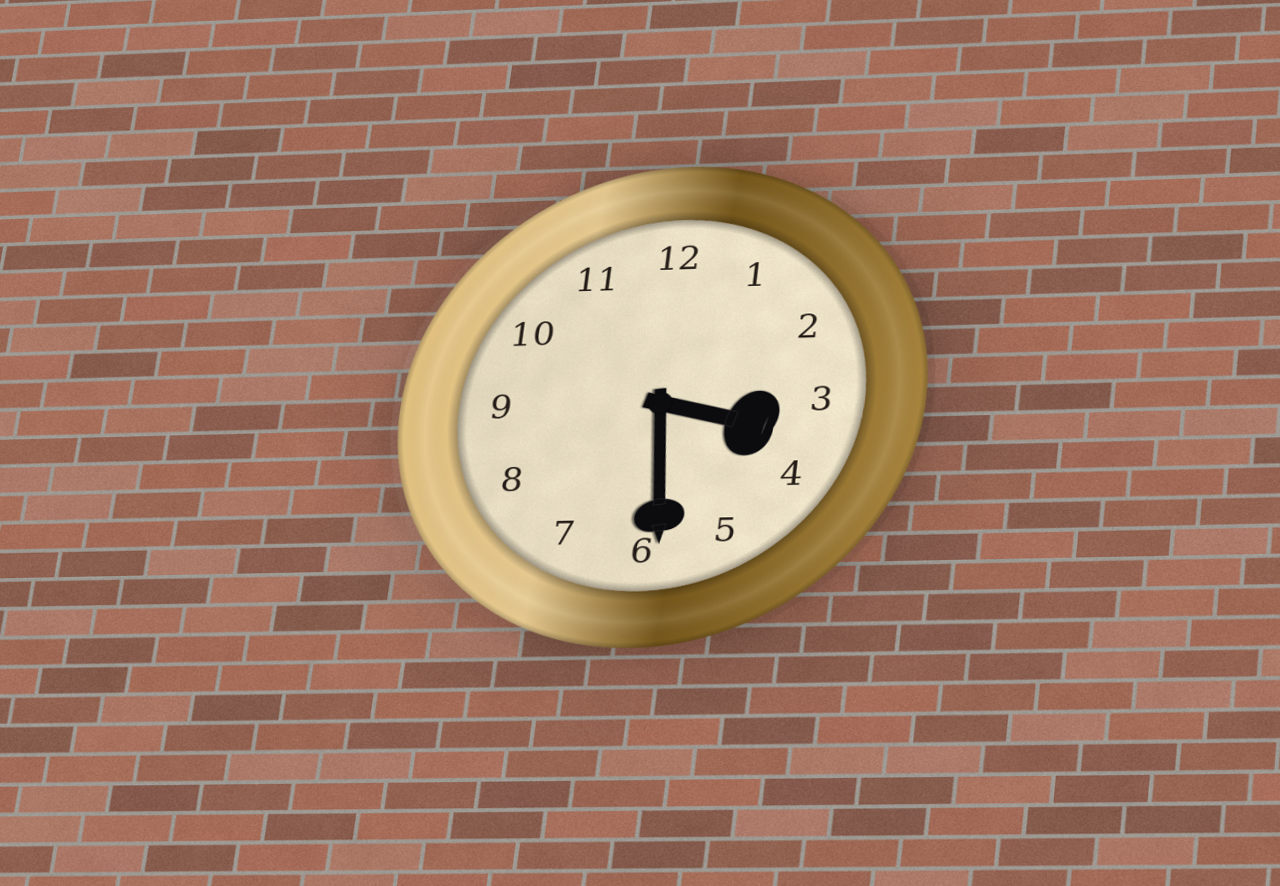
3:29
